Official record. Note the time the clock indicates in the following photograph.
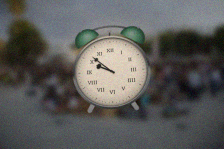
9:52
